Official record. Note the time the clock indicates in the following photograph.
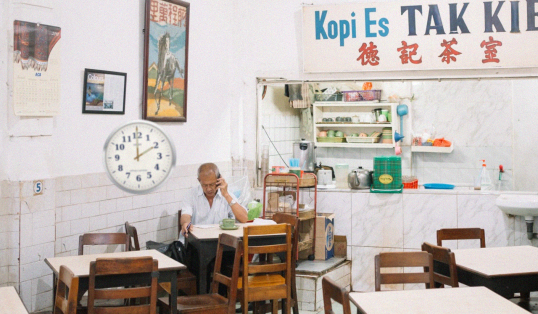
2:00
